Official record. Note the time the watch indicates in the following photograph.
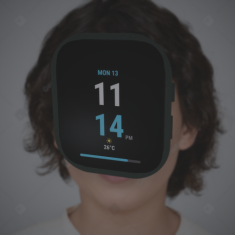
11:14
